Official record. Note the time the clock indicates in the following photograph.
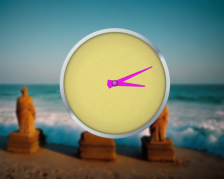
3:11
